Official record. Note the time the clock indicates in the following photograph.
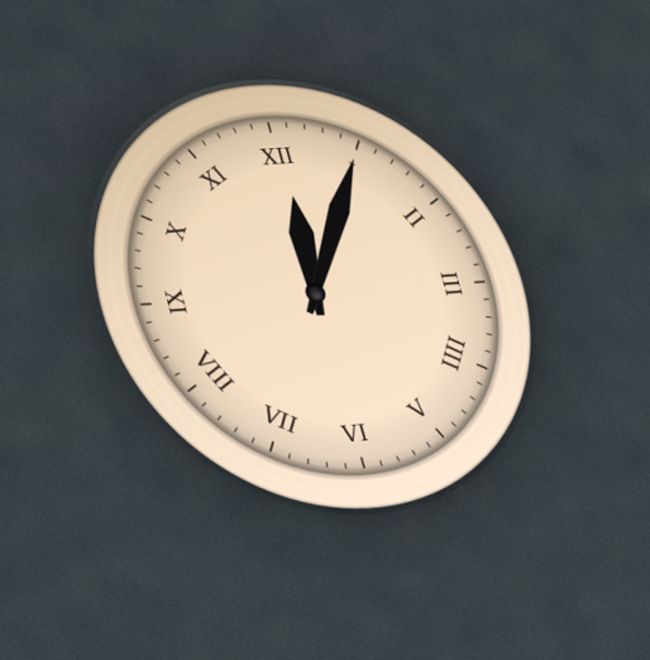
12:05
